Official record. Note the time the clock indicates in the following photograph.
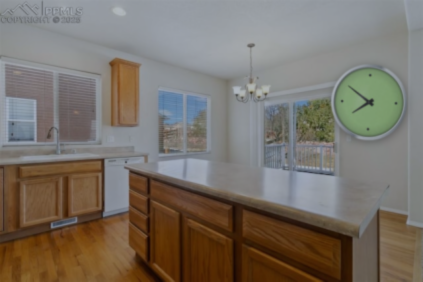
7:51
